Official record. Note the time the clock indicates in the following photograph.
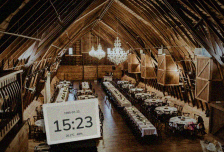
15:23
